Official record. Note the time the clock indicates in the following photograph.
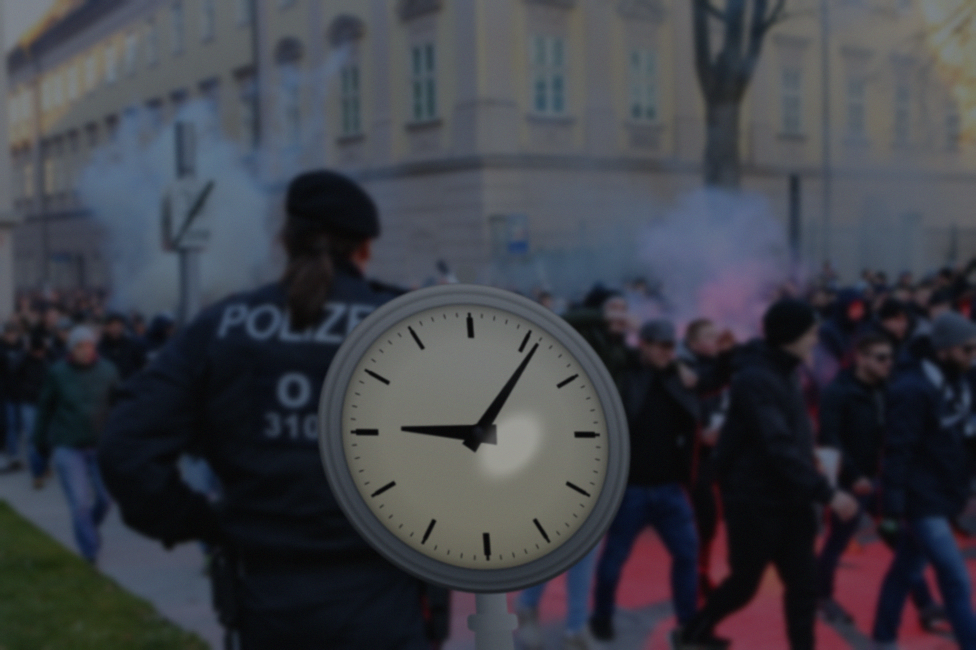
9:06
